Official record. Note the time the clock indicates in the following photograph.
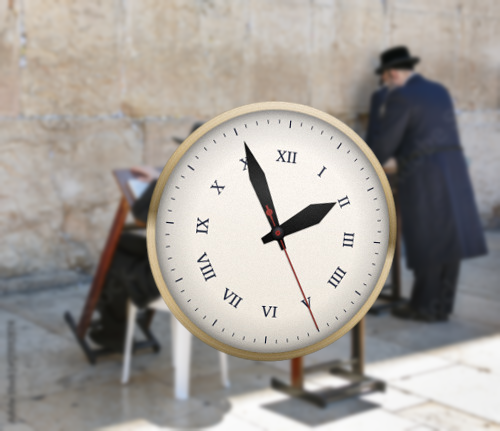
1:55:25
